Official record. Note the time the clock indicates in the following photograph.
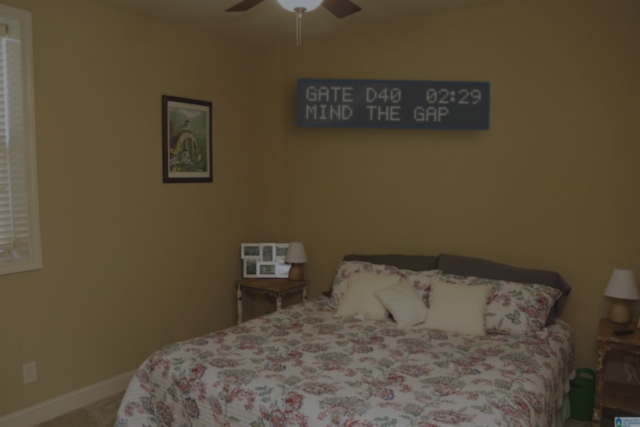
2:29
